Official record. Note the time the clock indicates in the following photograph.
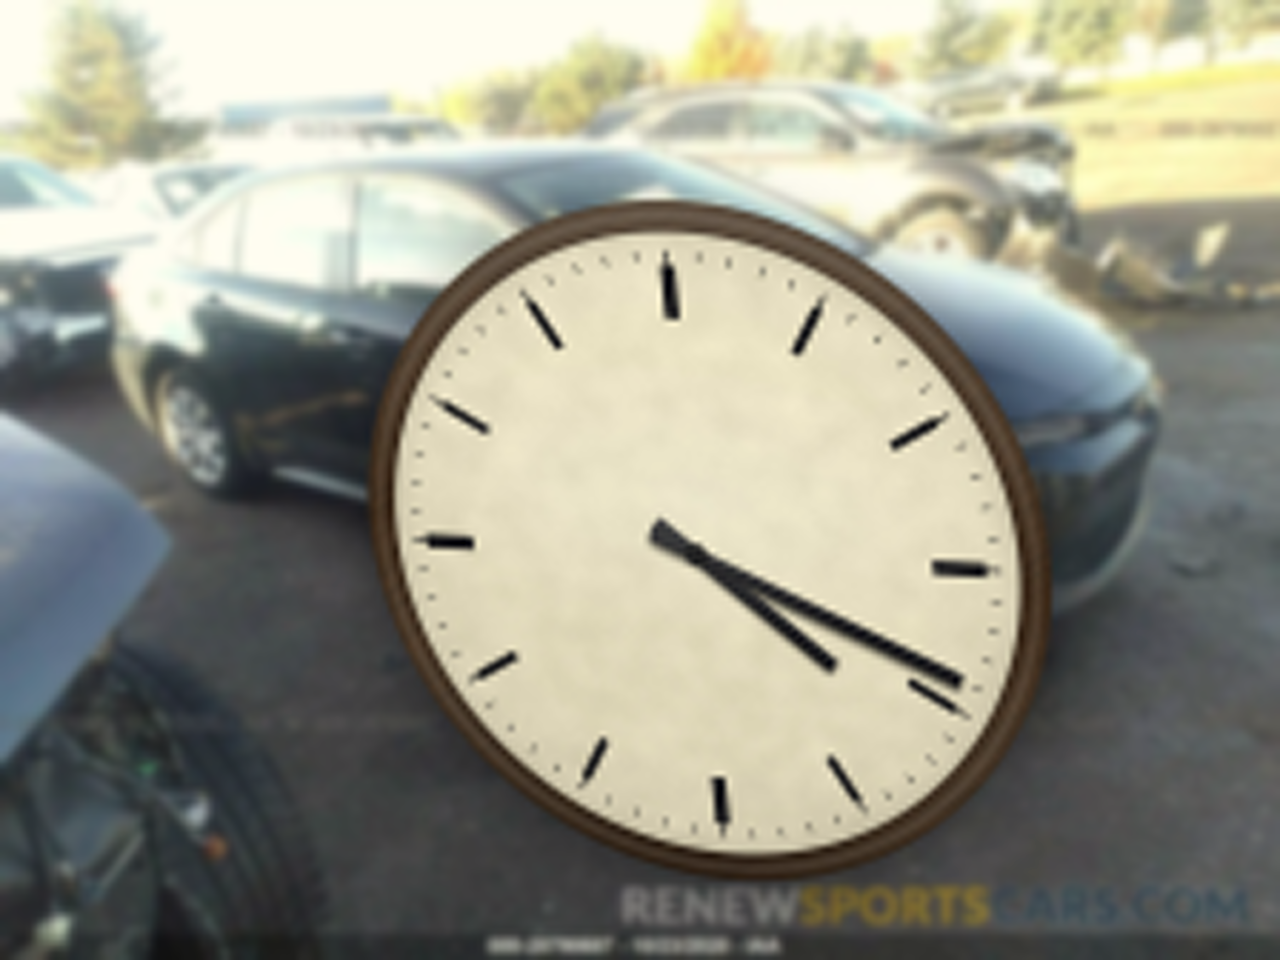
4:19
